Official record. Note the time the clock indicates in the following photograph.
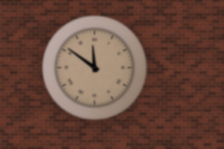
11:51
